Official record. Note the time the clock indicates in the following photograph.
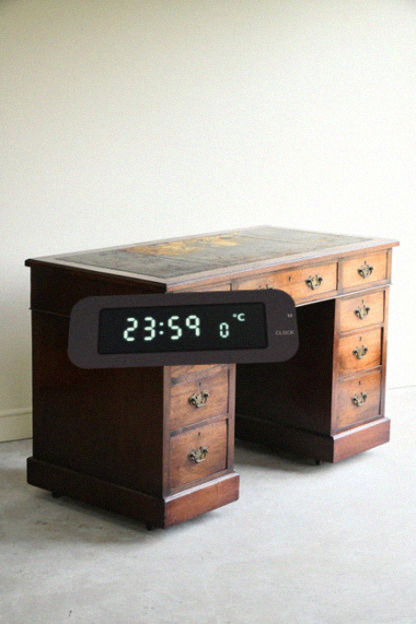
23:59
